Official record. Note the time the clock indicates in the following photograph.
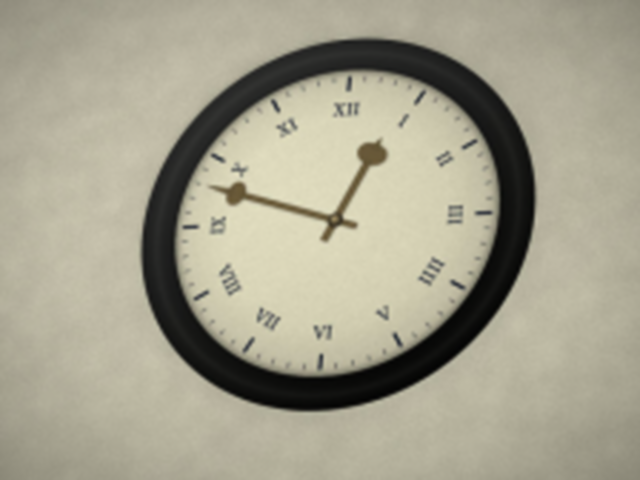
12:48
